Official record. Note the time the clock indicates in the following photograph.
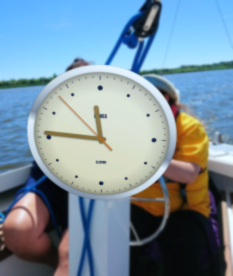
11:45:53
